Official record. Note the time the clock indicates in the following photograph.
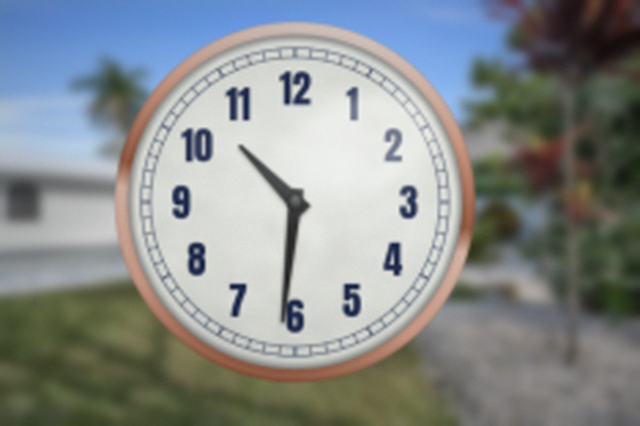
10:31
